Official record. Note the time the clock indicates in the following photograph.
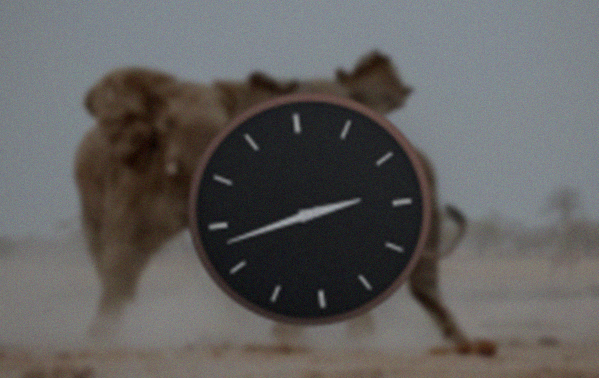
2:43
